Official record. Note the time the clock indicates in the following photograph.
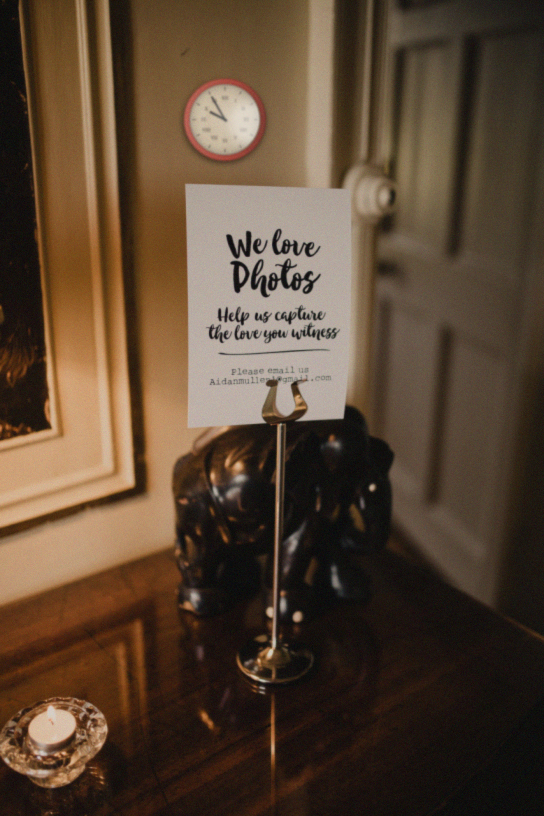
9:55
